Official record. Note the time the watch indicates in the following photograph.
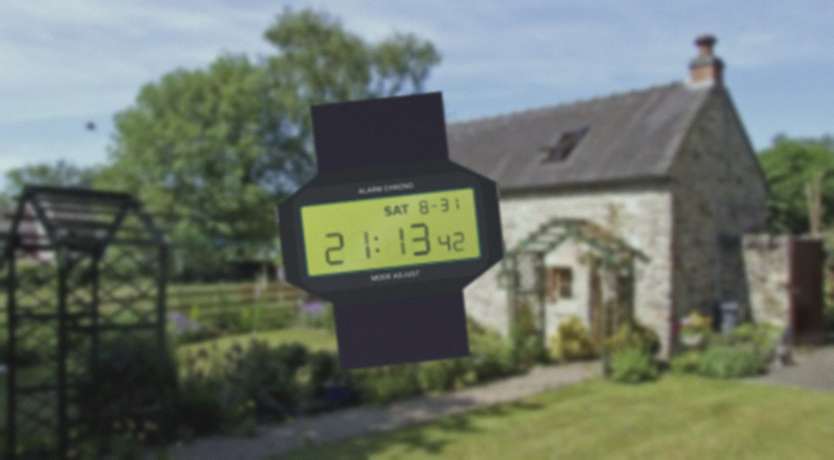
21:13:42
